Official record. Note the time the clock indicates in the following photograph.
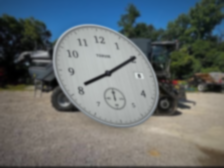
8:10
